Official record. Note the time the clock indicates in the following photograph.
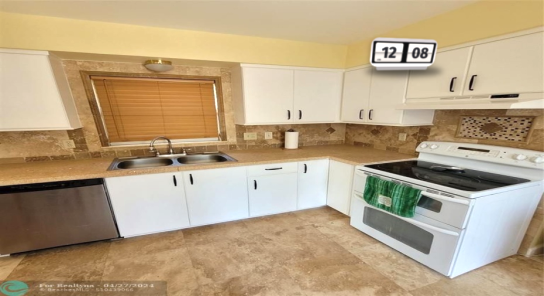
12:08
